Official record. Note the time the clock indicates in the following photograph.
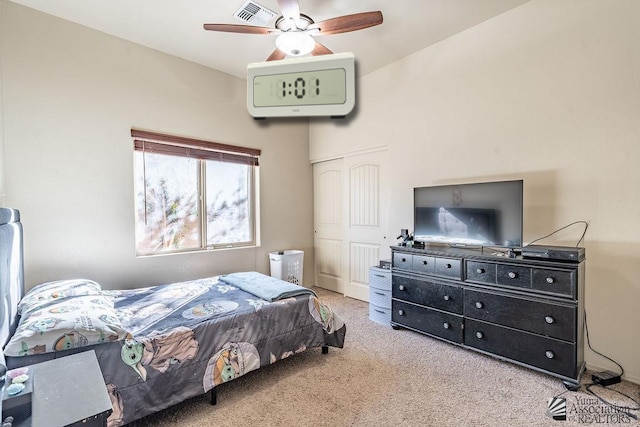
1:01
